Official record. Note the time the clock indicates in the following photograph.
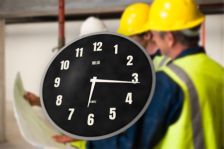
6:16
